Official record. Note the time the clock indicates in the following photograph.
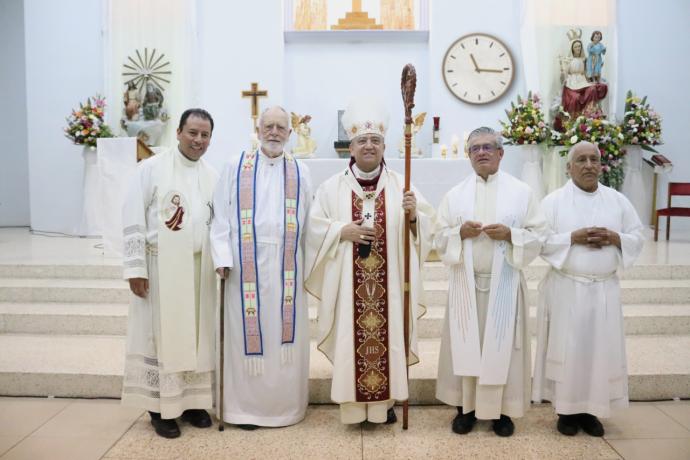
11:16
